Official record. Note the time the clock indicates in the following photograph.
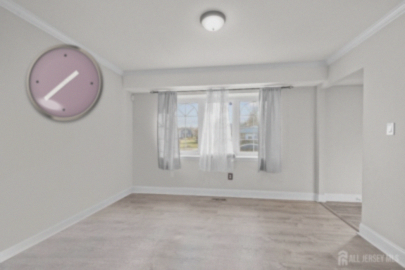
1:38
